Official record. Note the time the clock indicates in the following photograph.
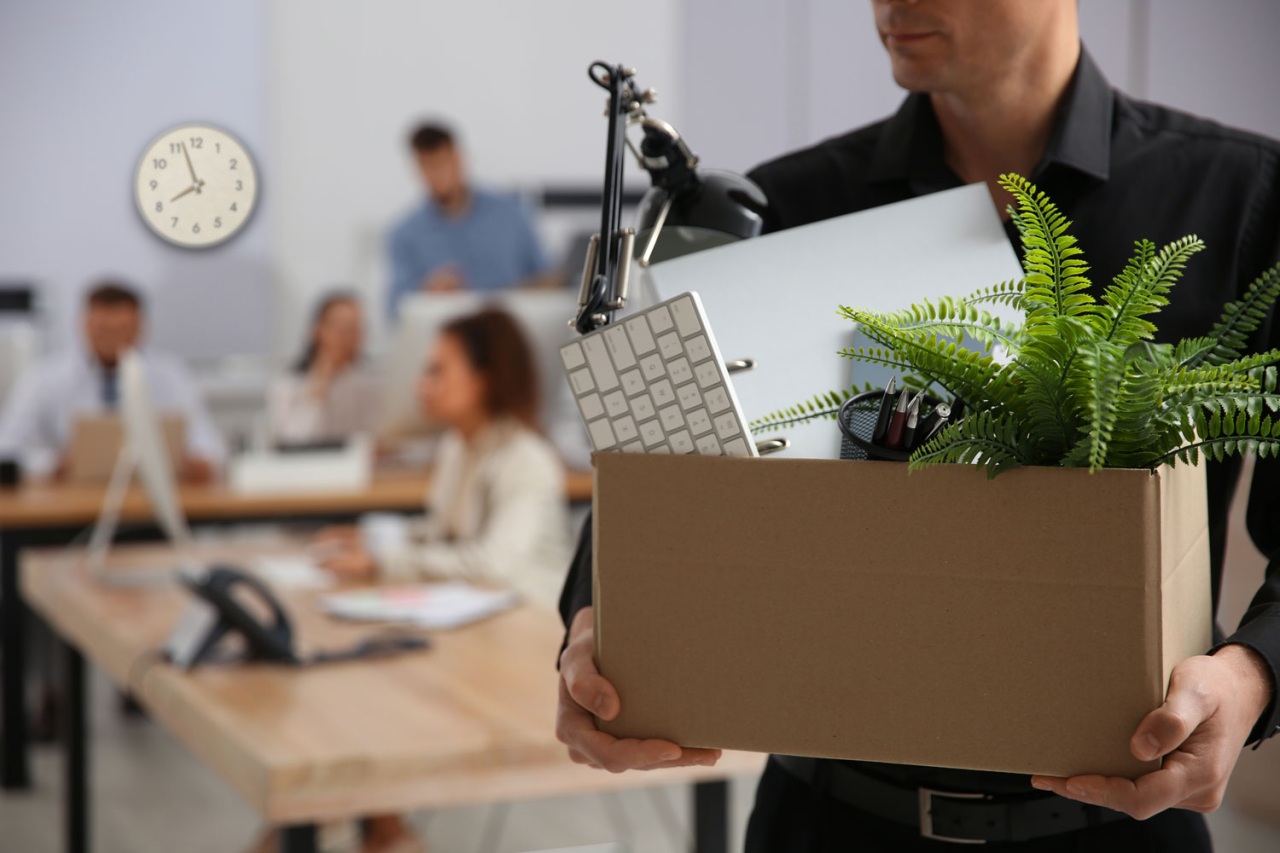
7:57
